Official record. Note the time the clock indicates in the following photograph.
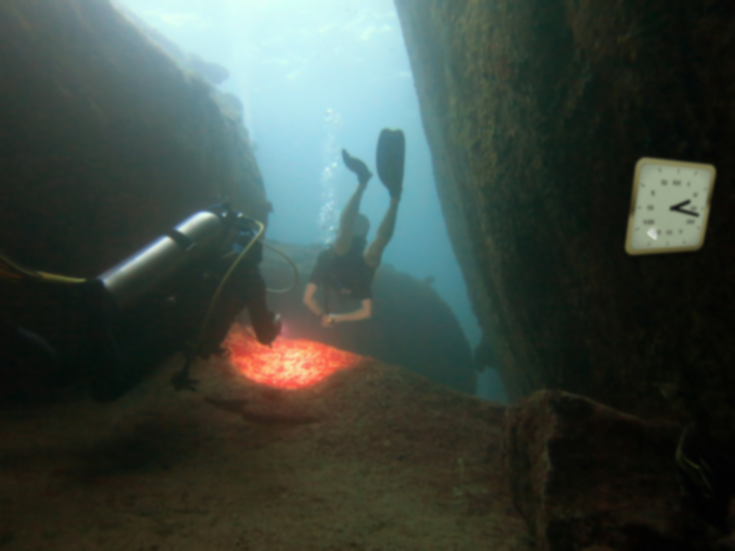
2:17
